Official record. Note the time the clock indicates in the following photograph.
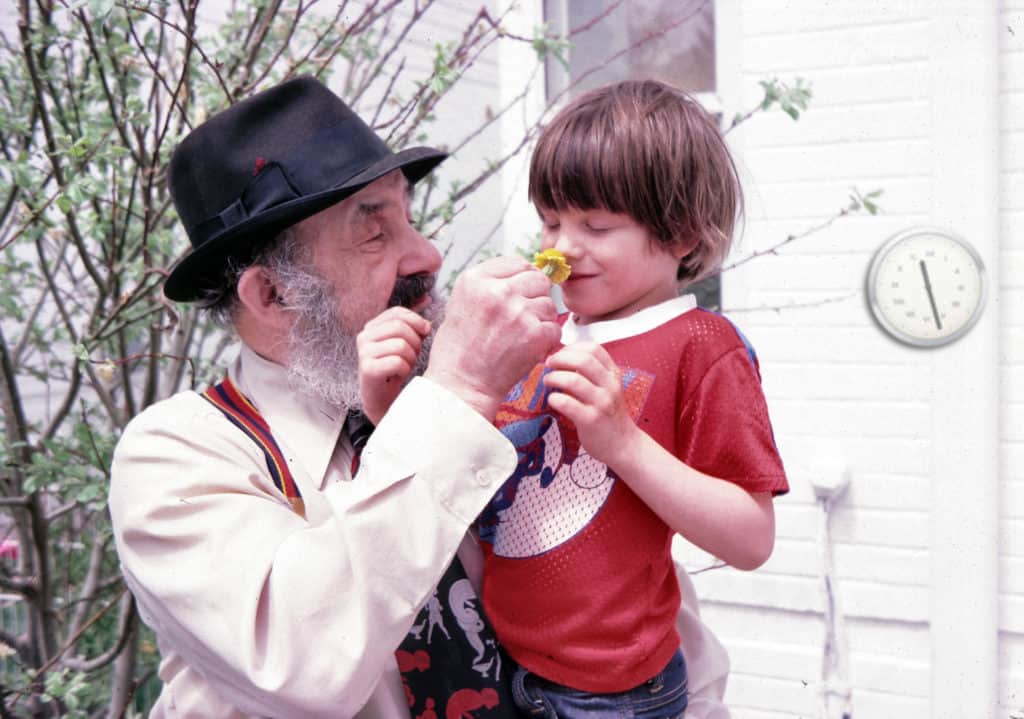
11:27
